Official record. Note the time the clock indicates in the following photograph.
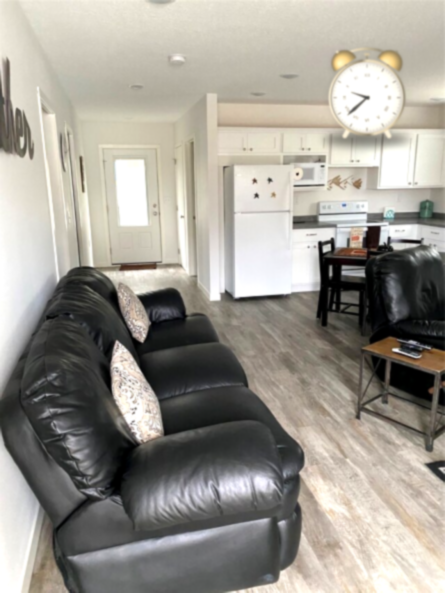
9:38
